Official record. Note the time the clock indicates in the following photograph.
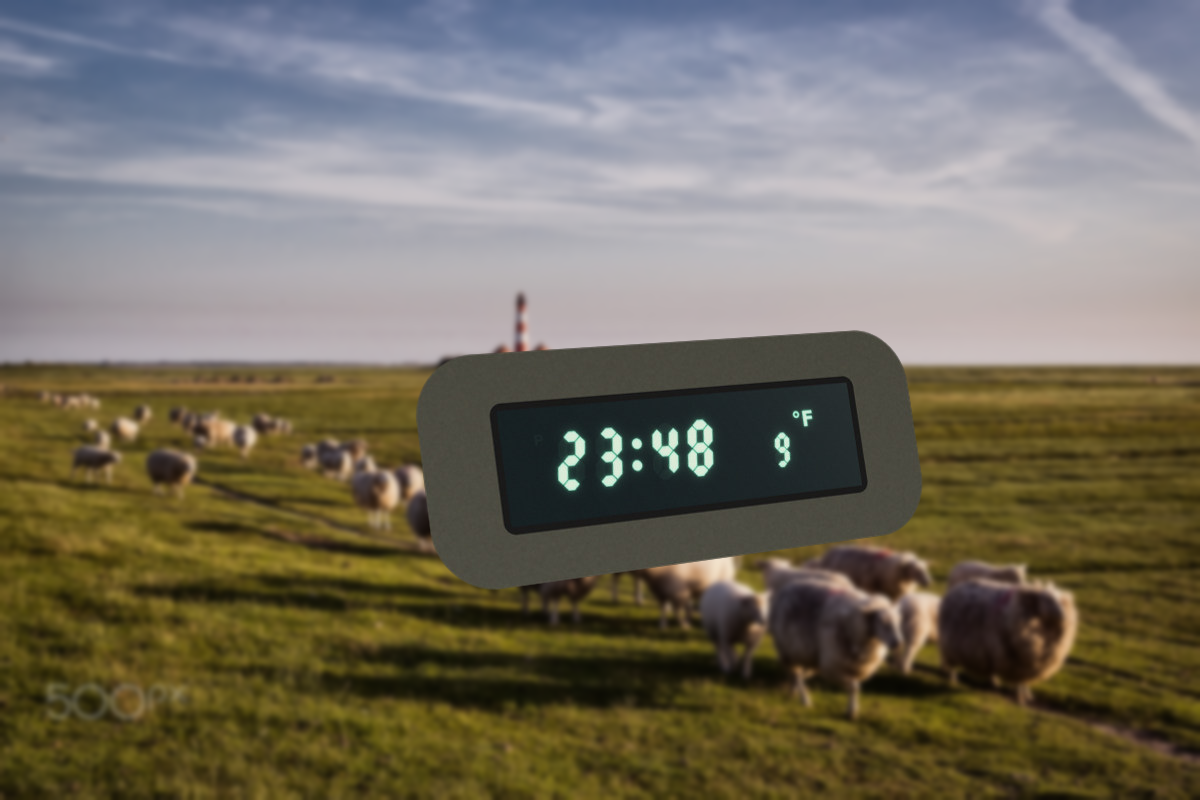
23:48
